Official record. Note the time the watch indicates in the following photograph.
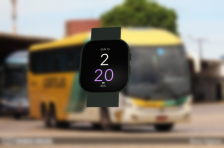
2:20
